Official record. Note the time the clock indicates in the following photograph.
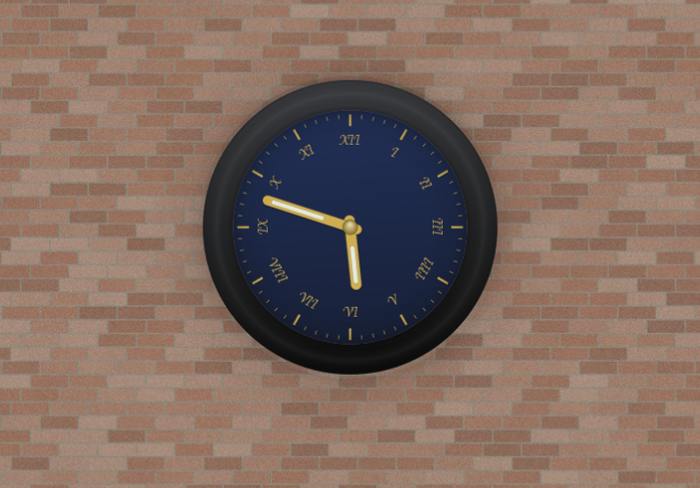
5:48
